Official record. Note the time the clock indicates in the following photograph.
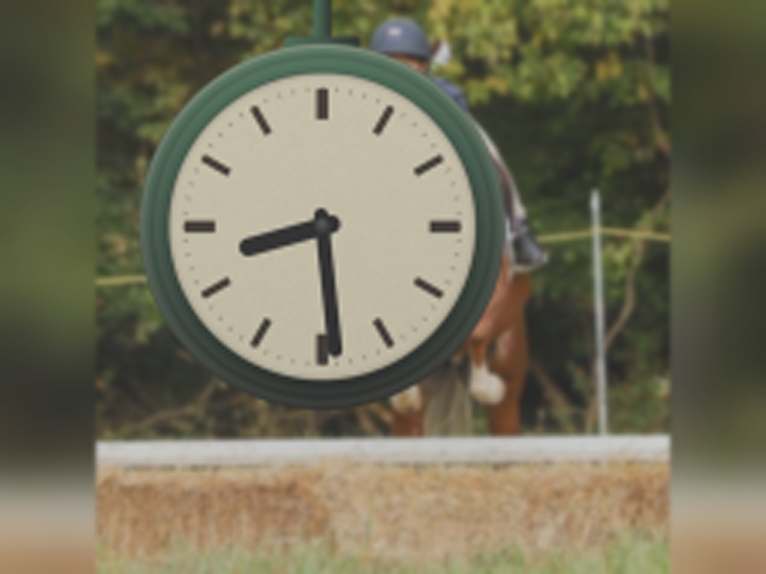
8:29
